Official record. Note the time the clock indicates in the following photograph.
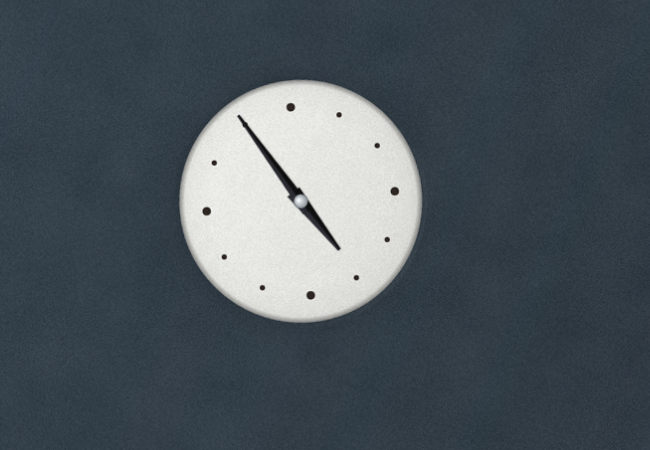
4:55
